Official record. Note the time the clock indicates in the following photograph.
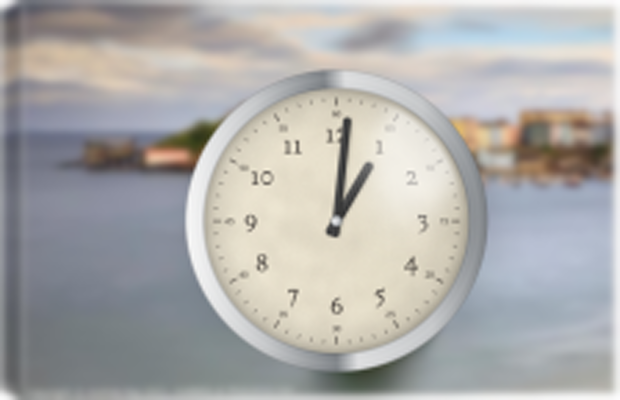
1:01
